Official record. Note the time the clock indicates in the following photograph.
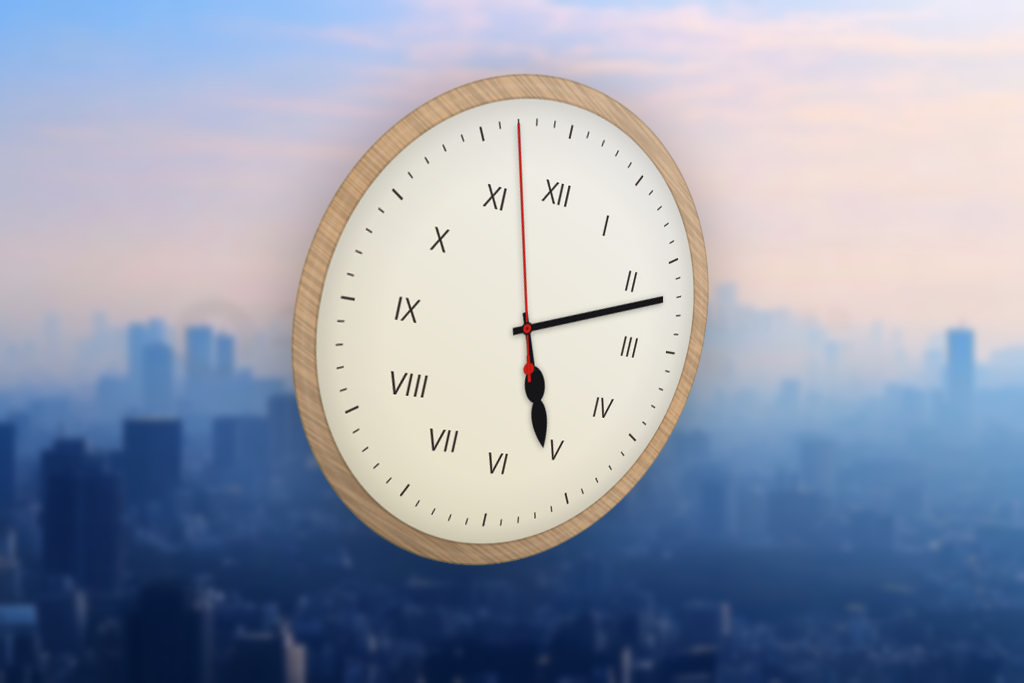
5:11:57
